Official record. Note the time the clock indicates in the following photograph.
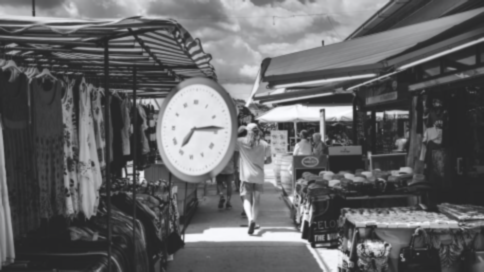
7:14
